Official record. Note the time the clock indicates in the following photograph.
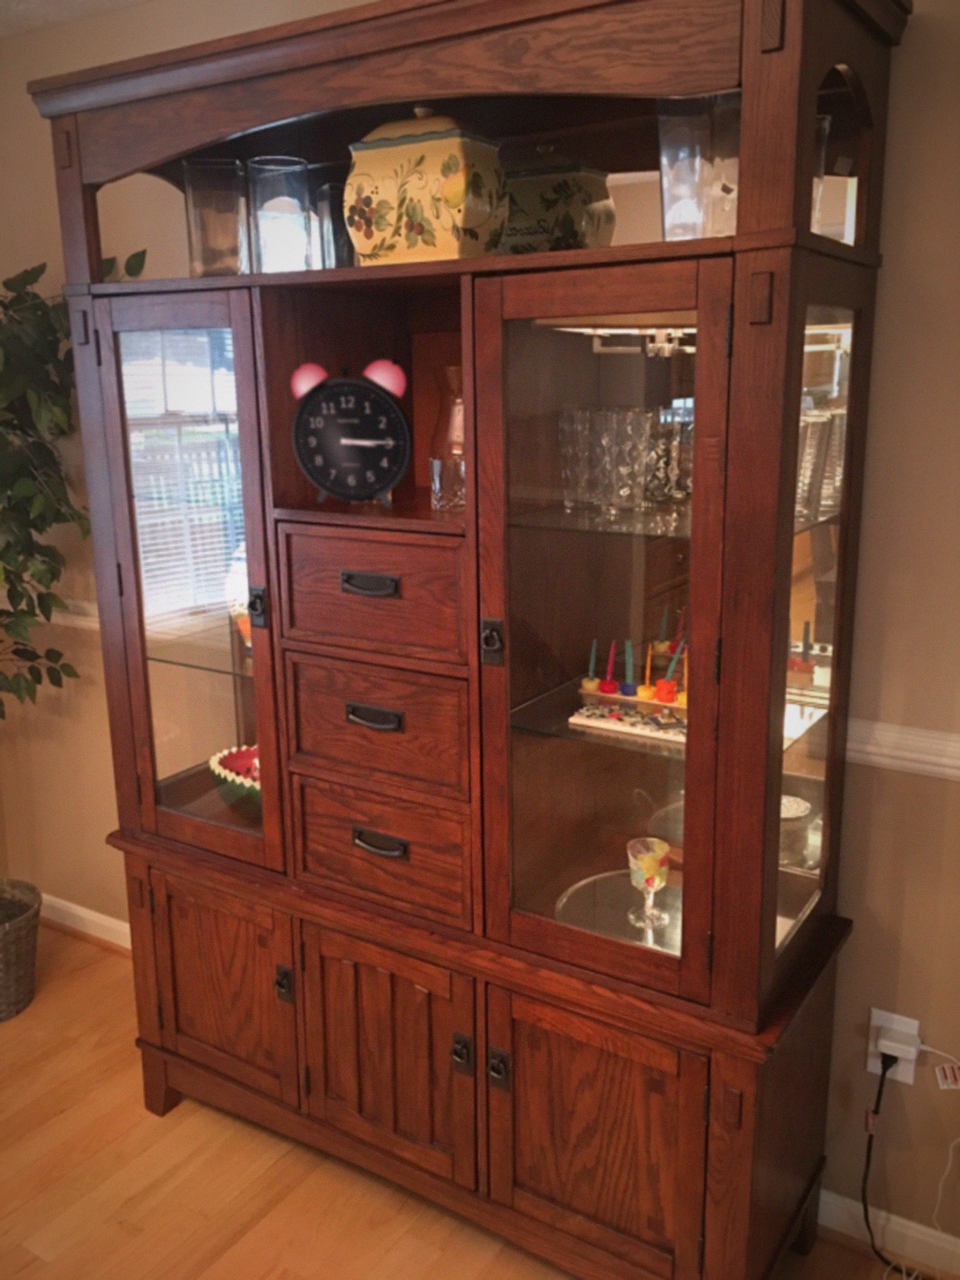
3:15
